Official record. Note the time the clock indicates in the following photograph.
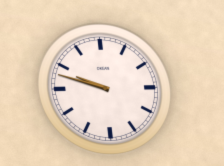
9:48
